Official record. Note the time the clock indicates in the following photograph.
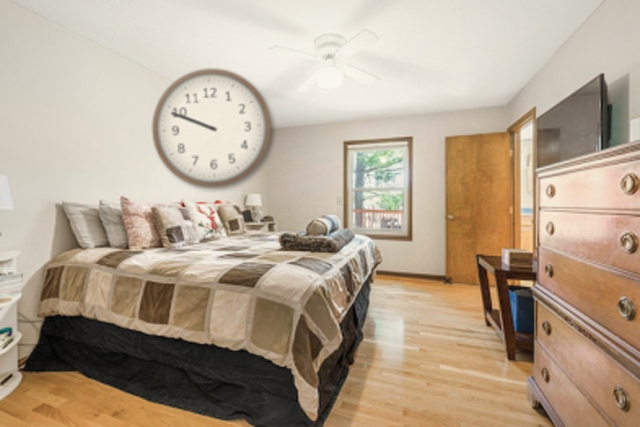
9:49
